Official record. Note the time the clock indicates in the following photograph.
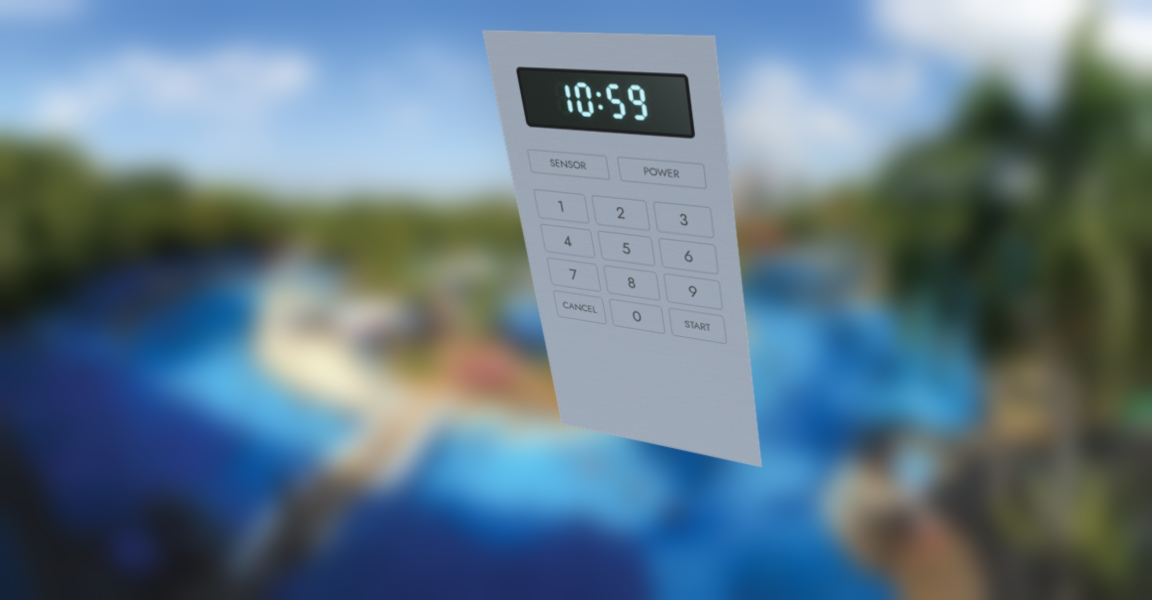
10:59
